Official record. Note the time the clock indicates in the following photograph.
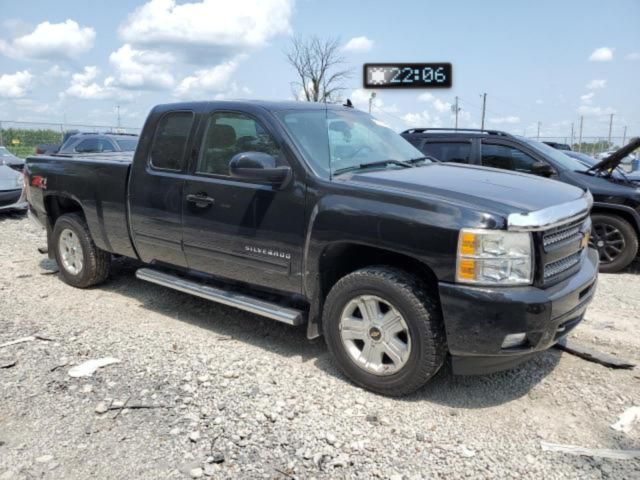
22:06
